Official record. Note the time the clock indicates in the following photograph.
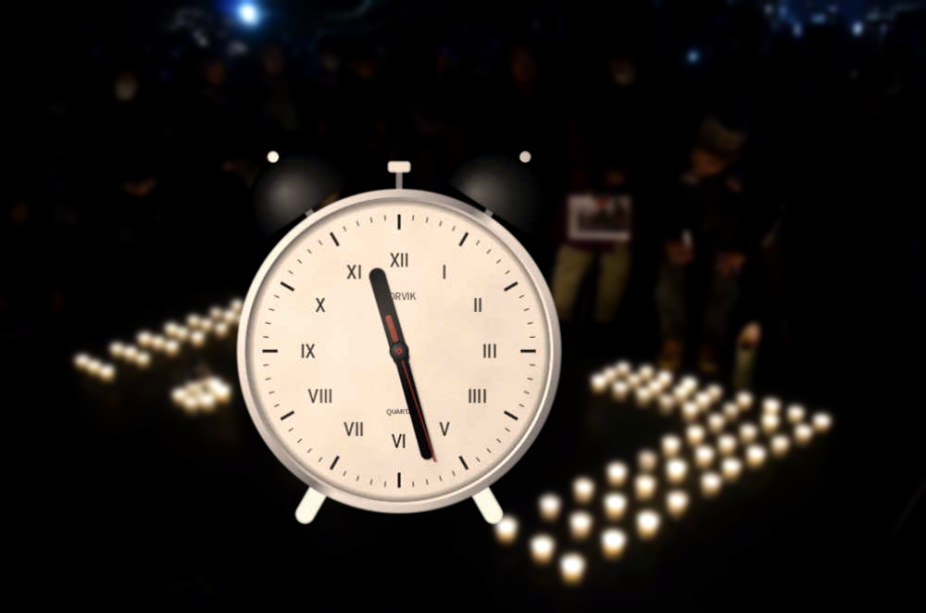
11:27:27
